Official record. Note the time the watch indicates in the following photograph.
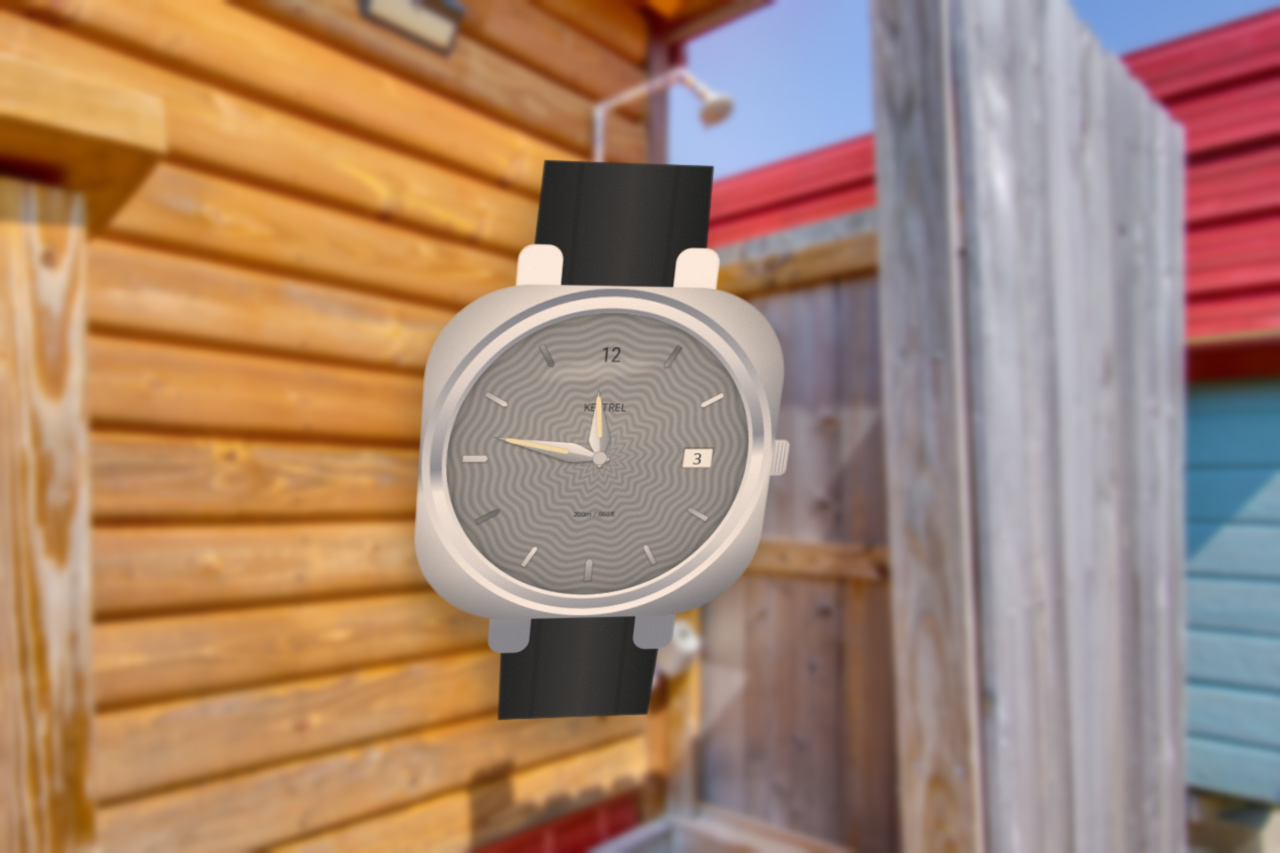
11:47
